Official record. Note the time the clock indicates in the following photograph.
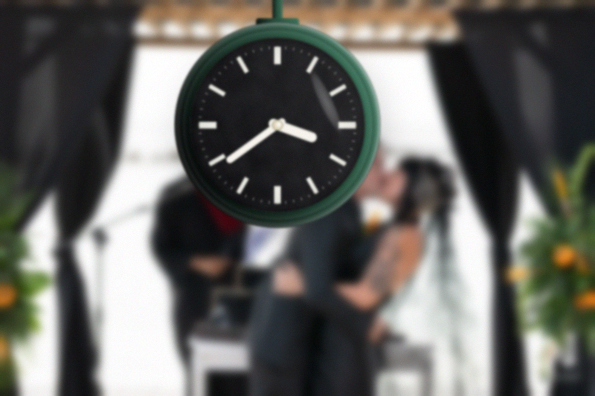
3:39
